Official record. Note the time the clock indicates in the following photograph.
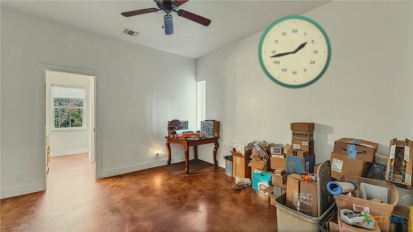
1:43
